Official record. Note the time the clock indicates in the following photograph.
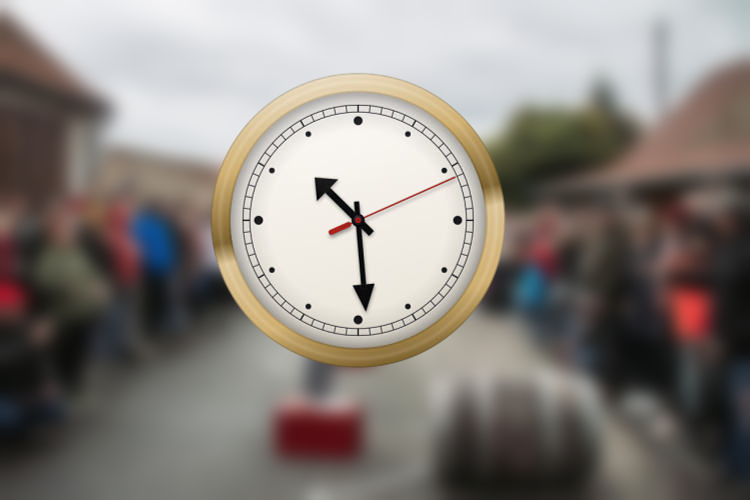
10:29:11
